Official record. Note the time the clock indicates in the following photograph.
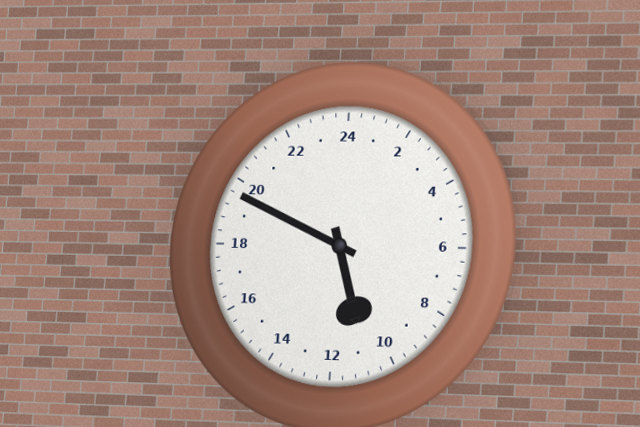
10:49
